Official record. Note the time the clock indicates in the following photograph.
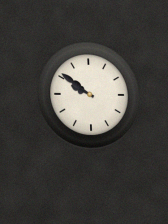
9:51
